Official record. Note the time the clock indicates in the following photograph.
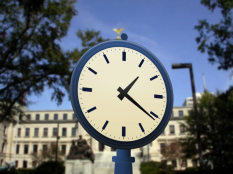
1:21
